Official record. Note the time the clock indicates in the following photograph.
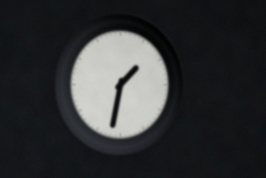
1:32
